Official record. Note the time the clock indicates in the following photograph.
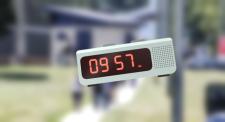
9:57
